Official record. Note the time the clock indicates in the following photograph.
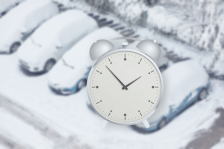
1:53
